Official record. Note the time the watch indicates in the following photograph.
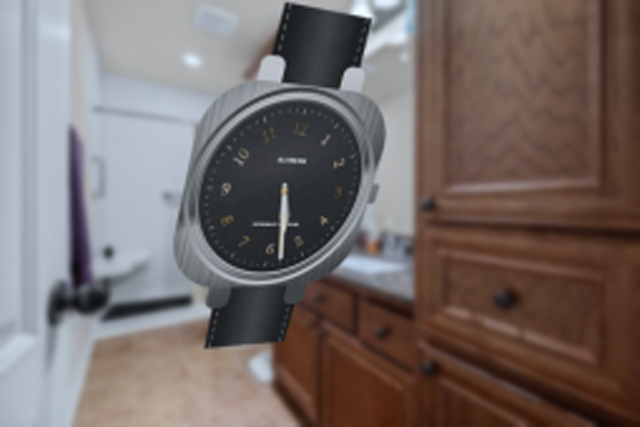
5:28
